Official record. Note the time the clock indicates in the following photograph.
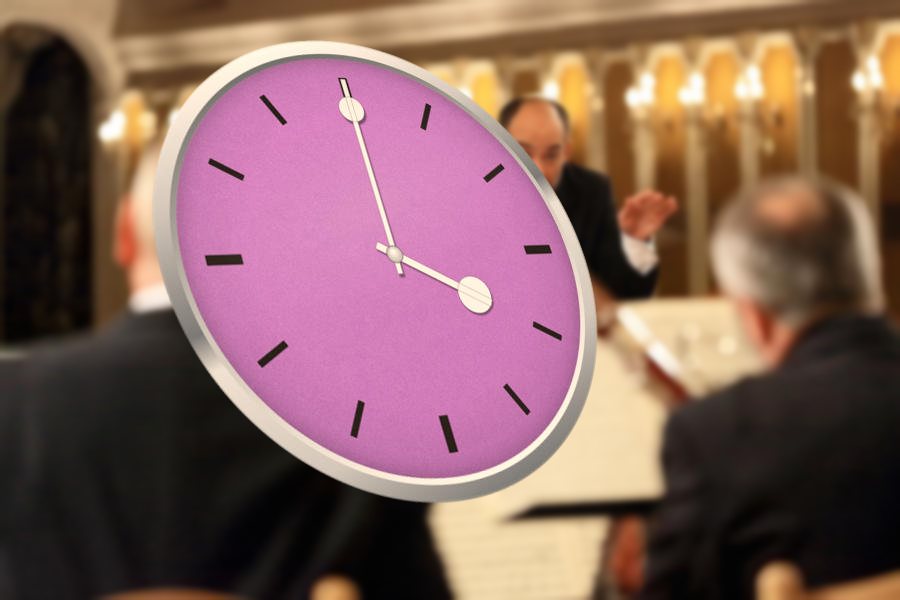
4:00
